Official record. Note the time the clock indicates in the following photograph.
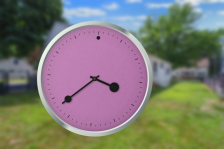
3:38
